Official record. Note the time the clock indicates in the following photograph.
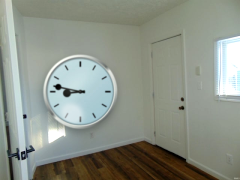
8:47
